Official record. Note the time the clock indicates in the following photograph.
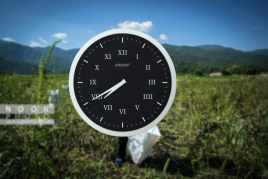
7:40
